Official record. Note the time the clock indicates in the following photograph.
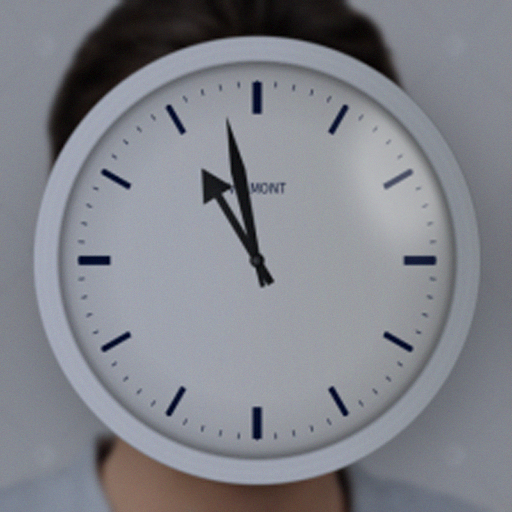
10:58
